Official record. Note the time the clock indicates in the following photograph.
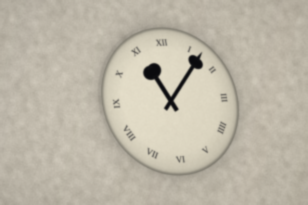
11:07
